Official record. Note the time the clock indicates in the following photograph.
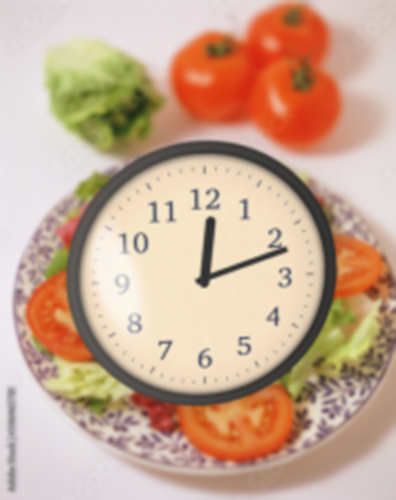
12:12
